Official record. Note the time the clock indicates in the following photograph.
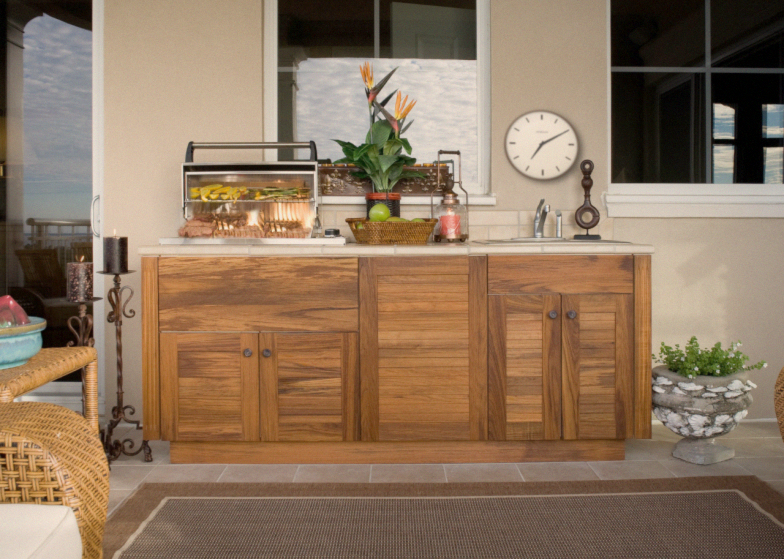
7:10
